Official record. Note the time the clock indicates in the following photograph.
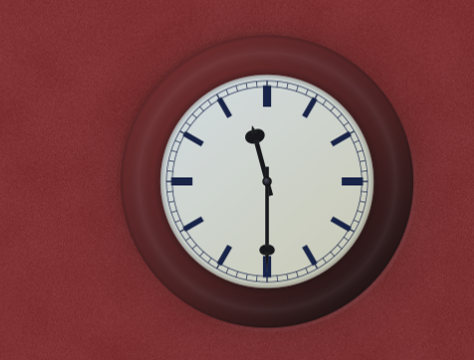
11:30
